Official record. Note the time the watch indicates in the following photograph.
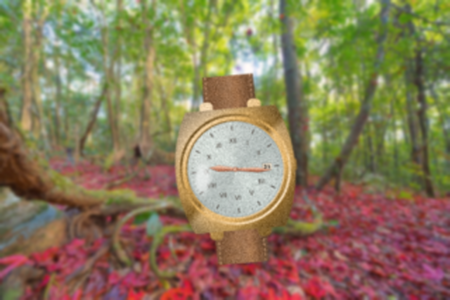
9:16
